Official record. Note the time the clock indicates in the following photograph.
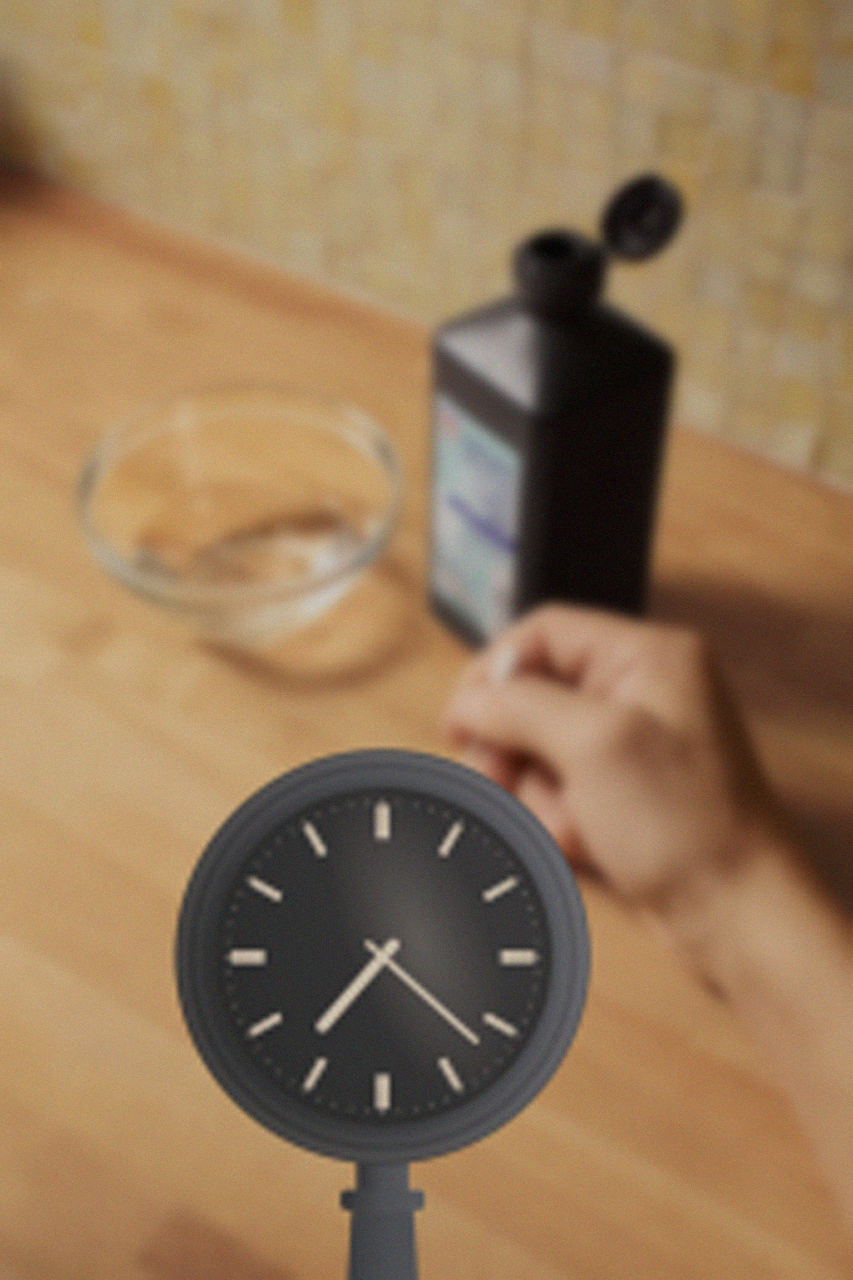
7:22
